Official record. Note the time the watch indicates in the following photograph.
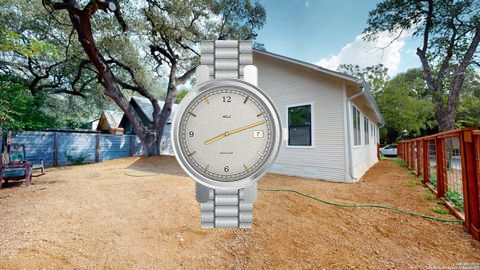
8:12
